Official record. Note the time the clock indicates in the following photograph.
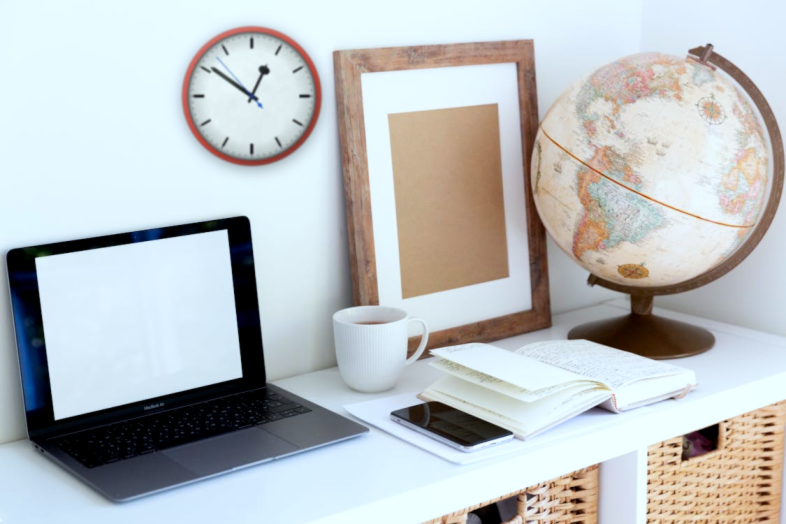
12:50:53
